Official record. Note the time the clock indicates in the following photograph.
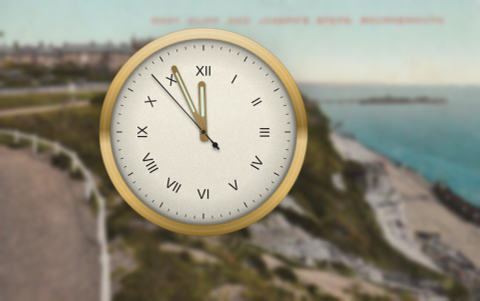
11:55:53
